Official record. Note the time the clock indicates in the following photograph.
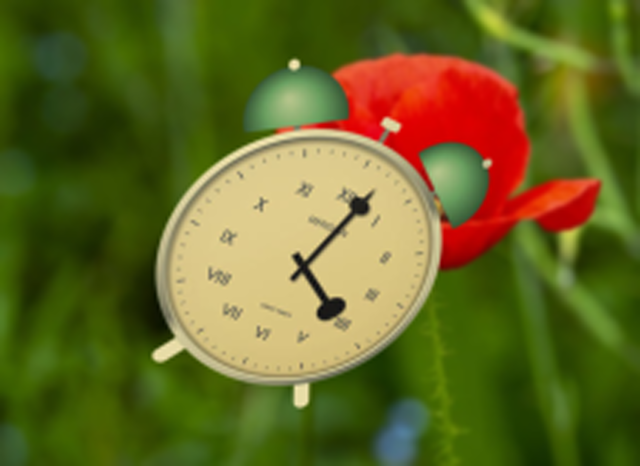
4:02
